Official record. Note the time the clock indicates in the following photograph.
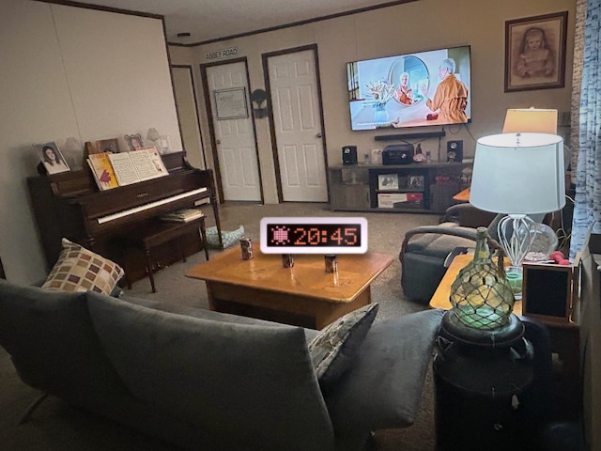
20:45
